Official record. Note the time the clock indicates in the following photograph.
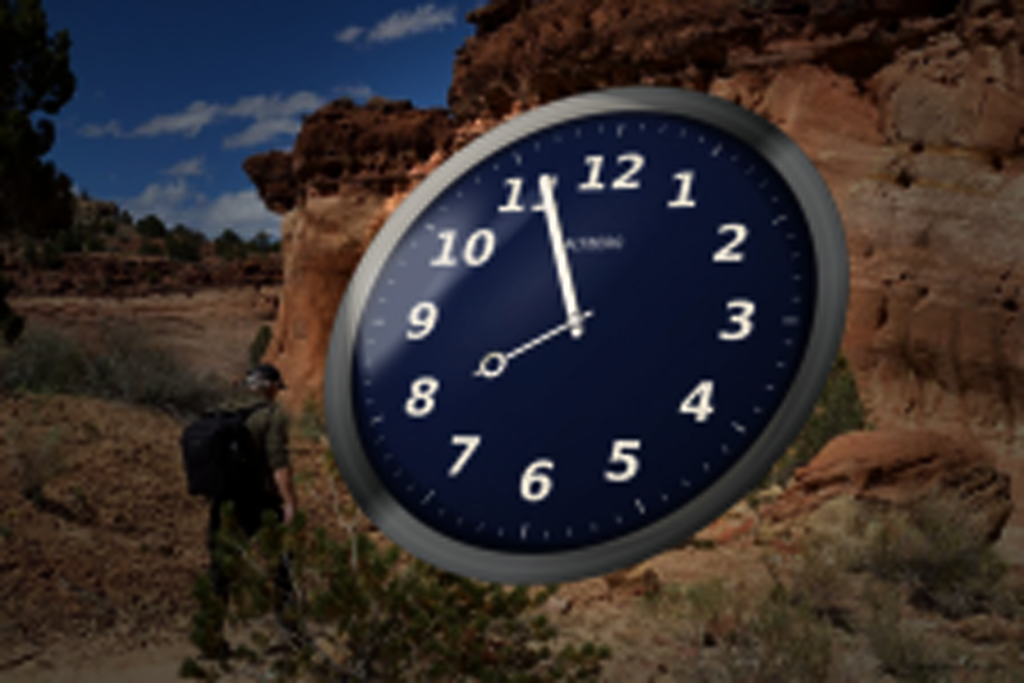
7:56
